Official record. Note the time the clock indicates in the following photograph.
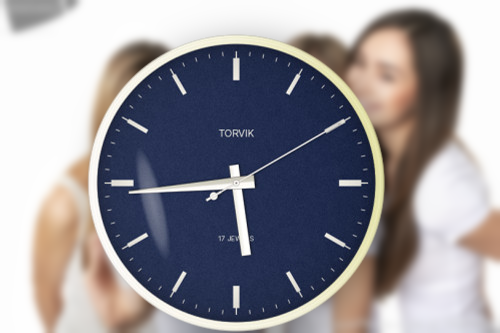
5:44:10
